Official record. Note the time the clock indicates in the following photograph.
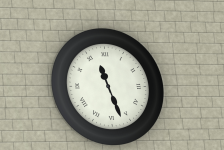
11:27
